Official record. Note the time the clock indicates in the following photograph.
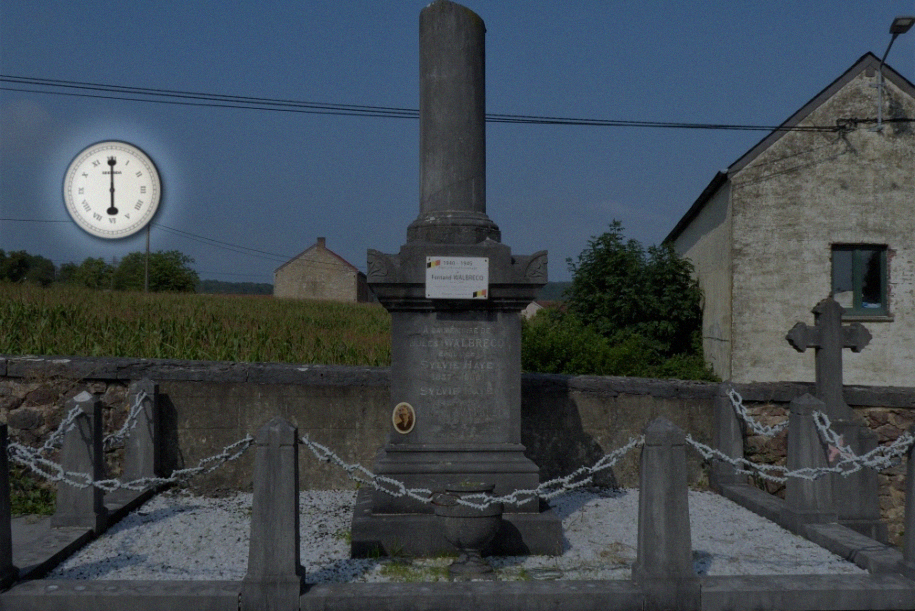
6:00
